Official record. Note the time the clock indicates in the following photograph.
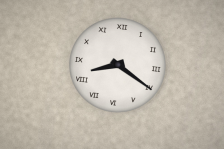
8:20
